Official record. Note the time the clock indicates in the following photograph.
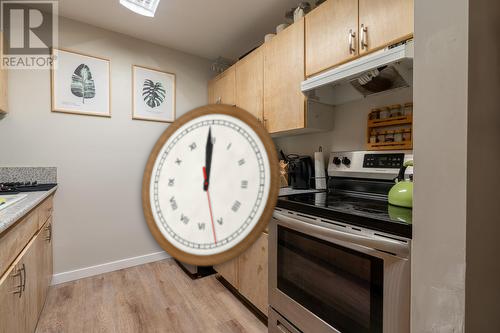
11:59:27
